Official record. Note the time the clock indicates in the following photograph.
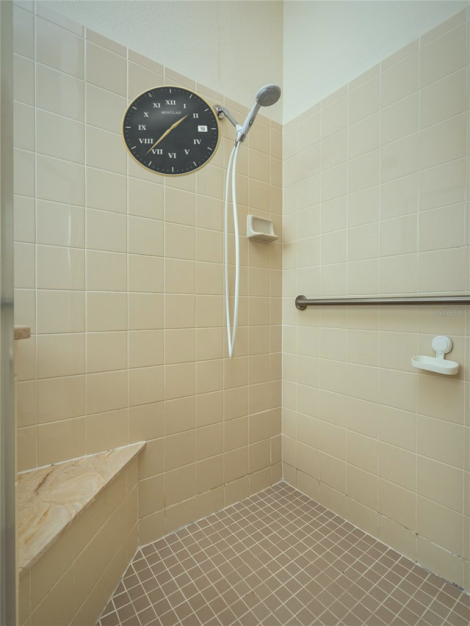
1:37
